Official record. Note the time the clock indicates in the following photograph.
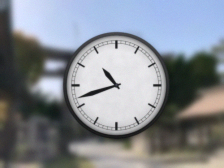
10:42
